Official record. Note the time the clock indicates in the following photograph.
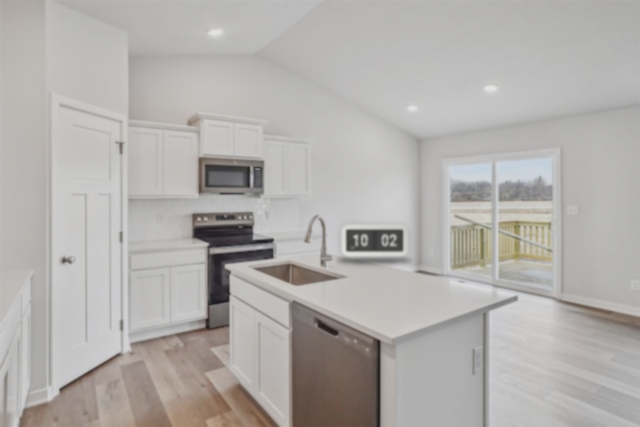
10:02
